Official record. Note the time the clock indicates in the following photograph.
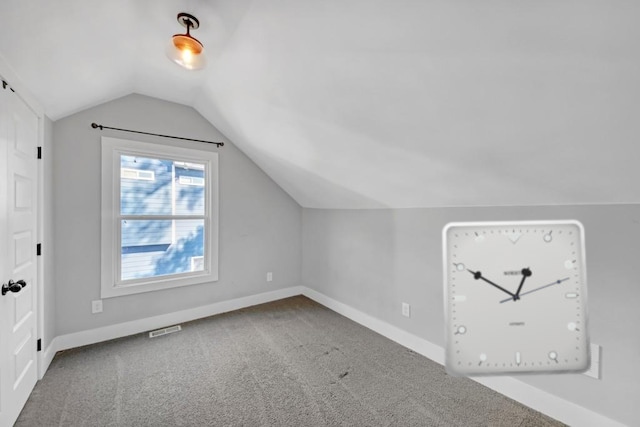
12:50:12
